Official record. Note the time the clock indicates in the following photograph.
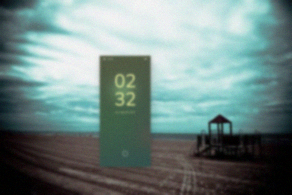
2:32
